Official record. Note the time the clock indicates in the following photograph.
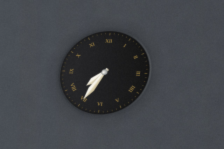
7:35
